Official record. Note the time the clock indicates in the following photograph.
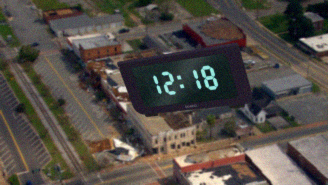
12:18
